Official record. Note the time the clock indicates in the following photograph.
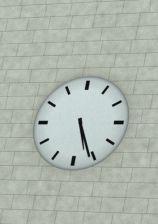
5:26
